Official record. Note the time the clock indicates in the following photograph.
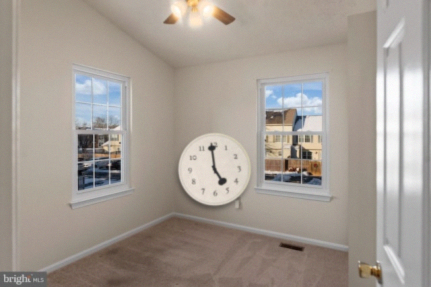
4:59
